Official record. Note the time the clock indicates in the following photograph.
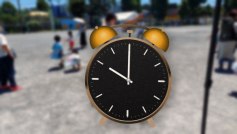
10:00
